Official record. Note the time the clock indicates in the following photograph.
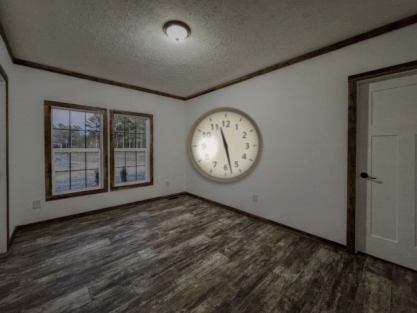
11:28
